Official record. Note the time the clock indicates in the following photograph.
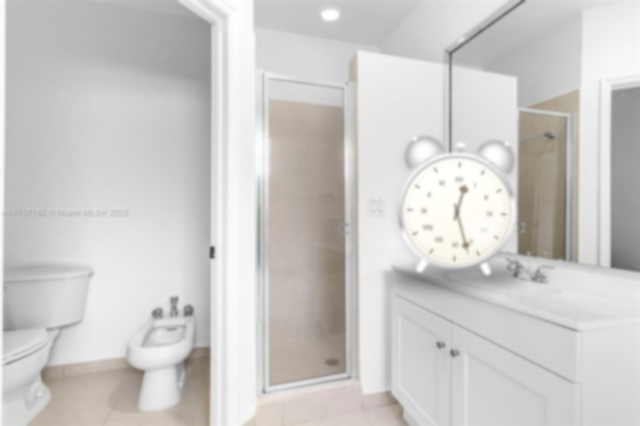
12:27
